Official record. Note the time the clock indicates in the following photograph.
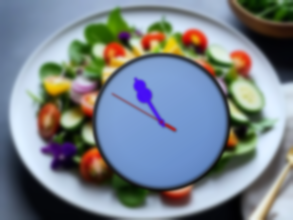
10:54:50
